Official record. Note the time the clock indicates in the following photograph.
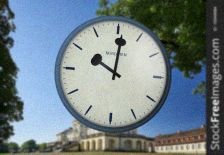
10:01
